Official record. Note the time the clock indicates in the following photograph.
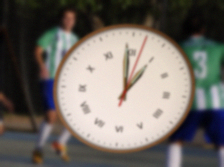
12:59:02
